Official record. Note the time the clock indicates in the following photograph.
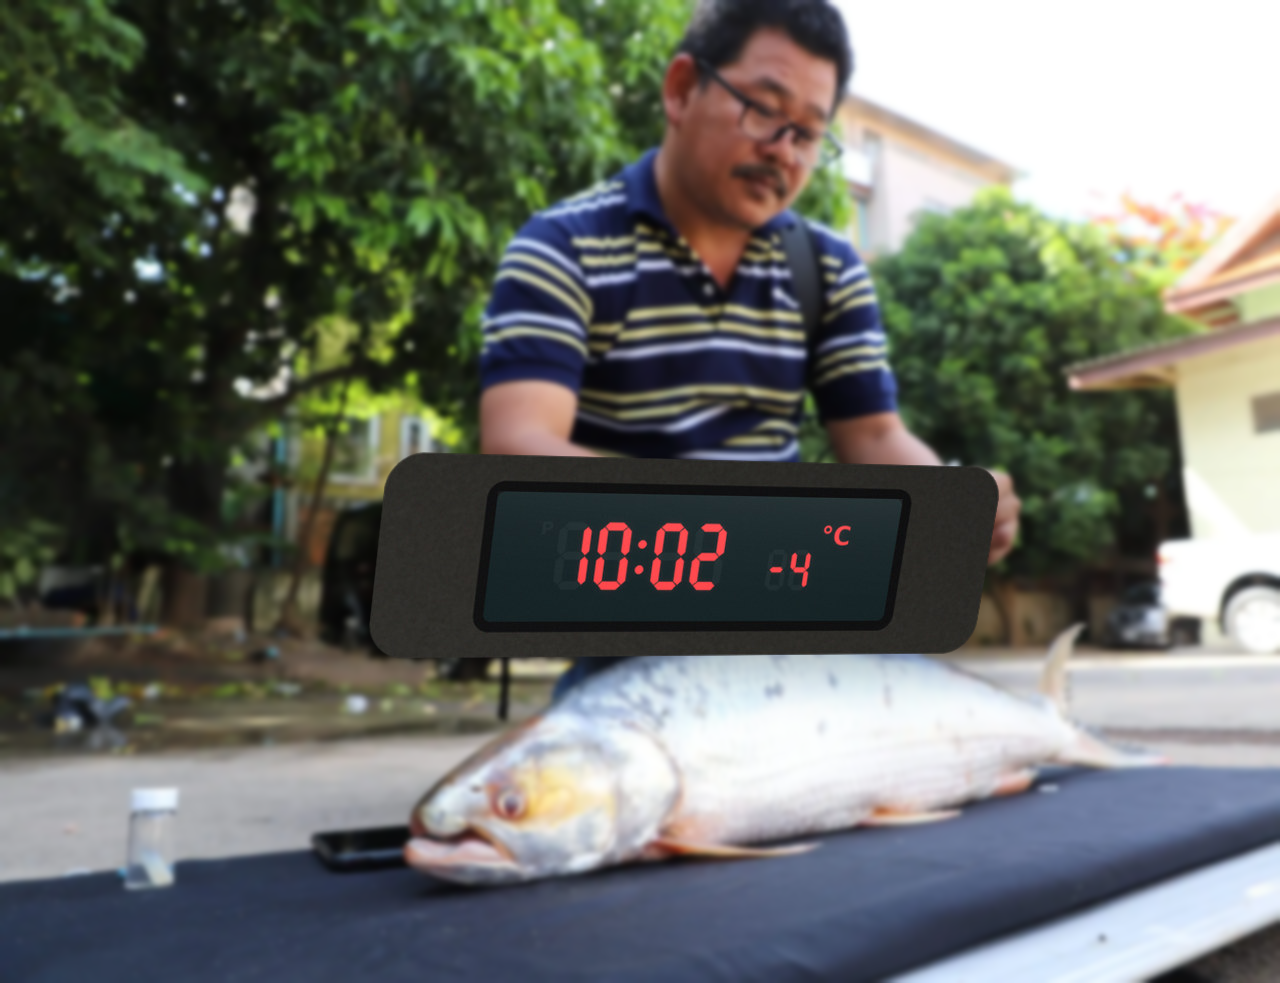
10:02
